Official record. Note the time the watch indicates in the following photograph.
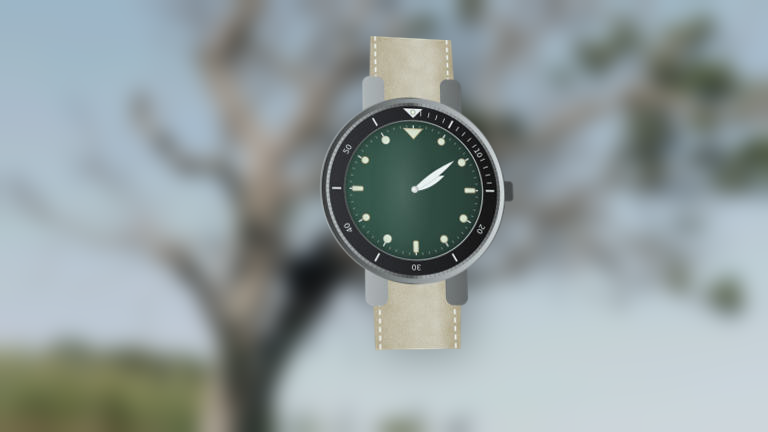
2:09
